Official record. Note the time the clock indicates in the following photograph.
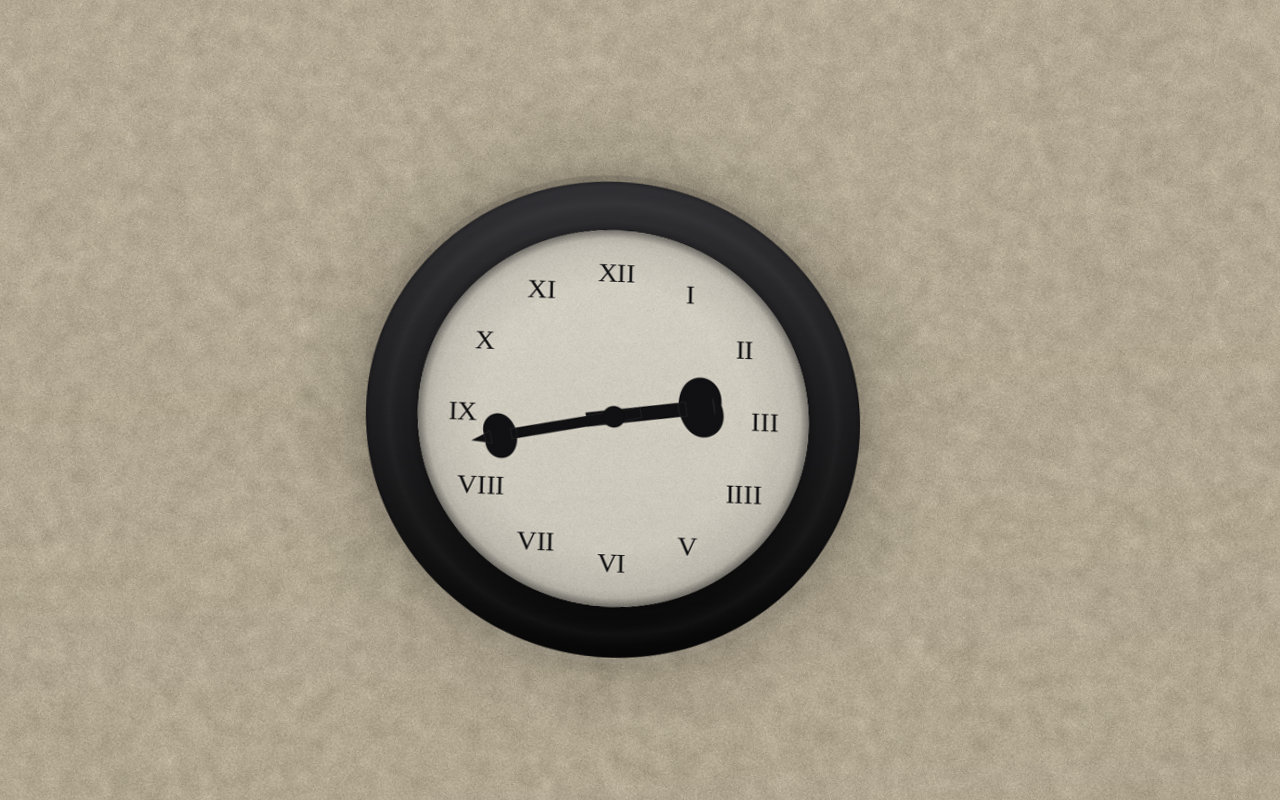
2:43
